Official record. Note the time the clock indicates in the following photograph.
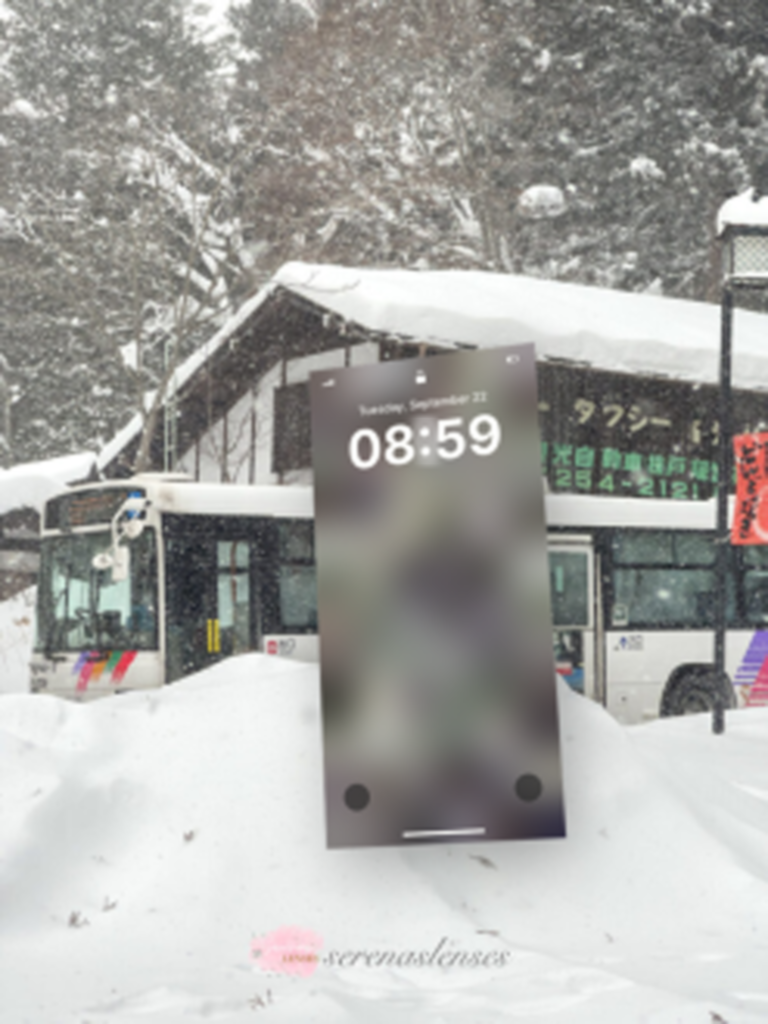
8:59
